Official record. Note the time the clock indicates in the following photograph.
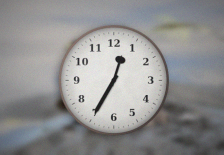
12:35
